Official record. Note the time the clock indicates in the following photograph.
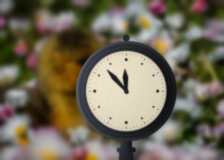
11:53
